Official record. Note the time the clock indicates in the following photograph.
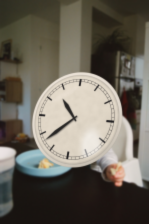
10:38
